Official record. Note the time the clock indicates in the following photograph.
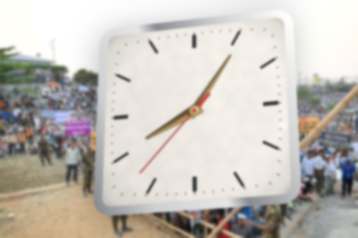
8:05:37
